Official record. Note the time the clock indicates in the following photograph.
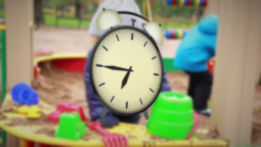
6:45
